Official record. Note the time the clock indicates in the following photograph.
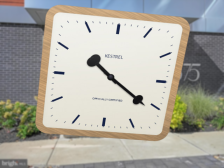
10:21
